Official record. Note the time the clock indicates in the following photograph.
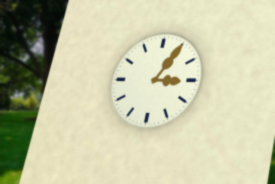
3:05
